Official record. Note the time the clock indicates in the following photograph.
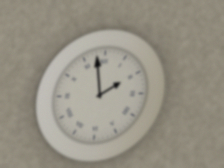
1:58
